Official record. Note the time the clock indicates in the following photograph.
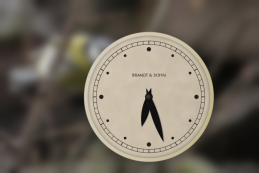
6:27
